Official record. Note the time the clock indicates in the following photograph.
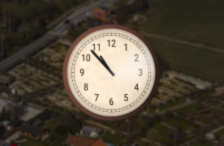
10:53
